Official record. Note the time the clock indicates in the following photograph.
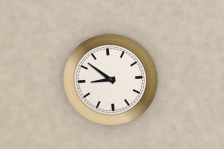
8:52
